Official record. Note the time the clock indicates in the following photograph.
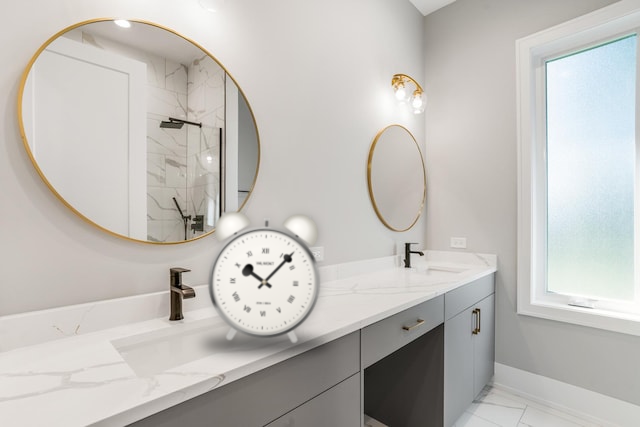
10:07
